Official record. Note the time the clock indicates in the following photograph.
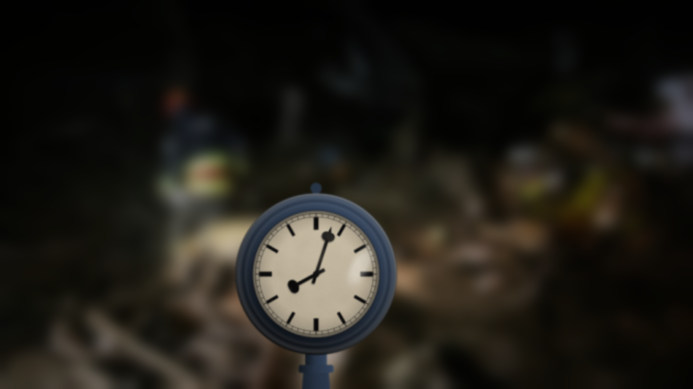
8:03
